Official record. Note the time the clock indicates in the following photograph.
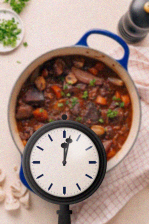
12:02
